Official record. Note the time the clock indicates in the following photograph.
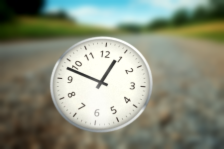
12:48
